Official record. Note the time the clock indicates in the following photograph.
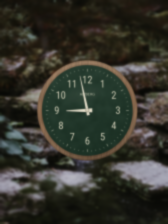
8:58
